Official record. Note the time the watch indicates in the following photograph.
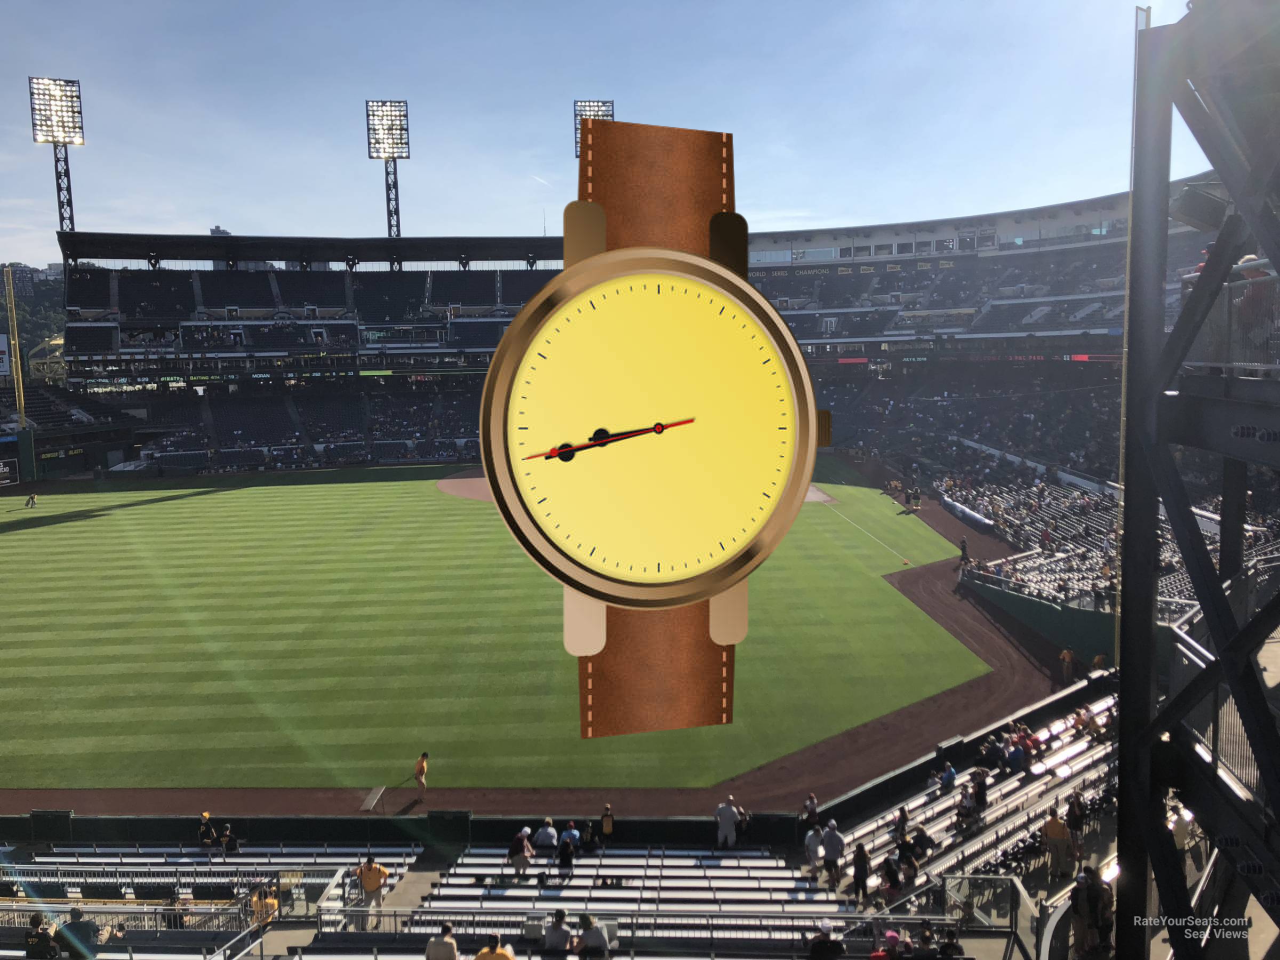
8:42:43
